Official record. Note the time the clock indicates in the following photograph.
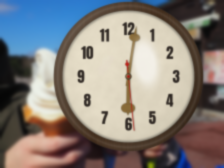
6:01:29
